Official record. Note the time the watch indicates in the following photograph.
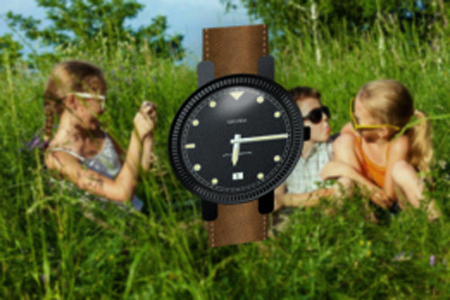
6:15
